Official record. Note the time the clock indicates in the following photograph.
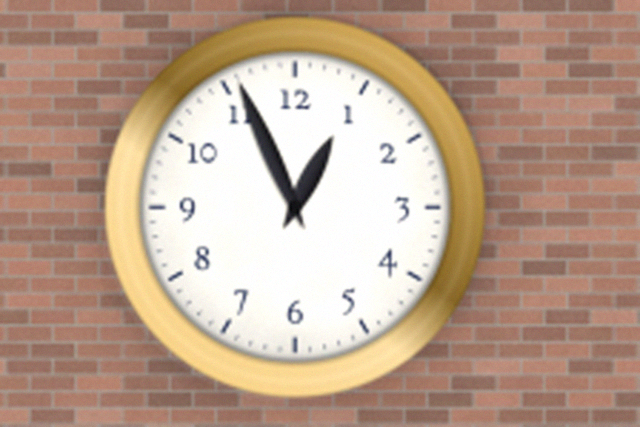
12:56
